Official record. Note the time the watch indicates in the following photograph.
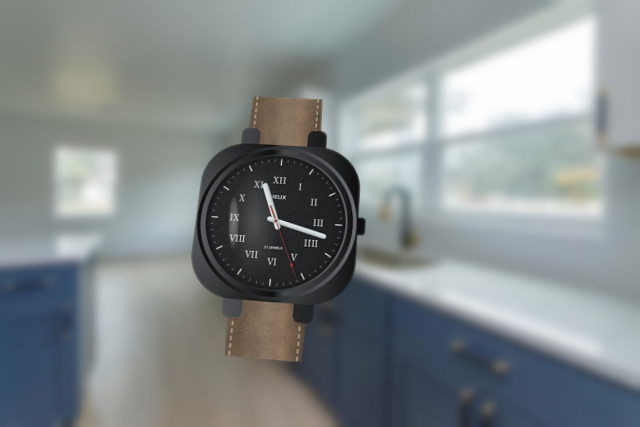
11:17:26
